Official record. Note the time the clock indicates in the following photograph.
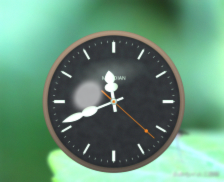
11:41:22
